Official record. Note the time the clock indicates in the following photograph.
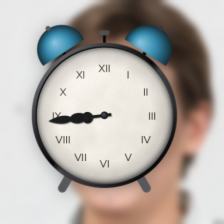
8:44
